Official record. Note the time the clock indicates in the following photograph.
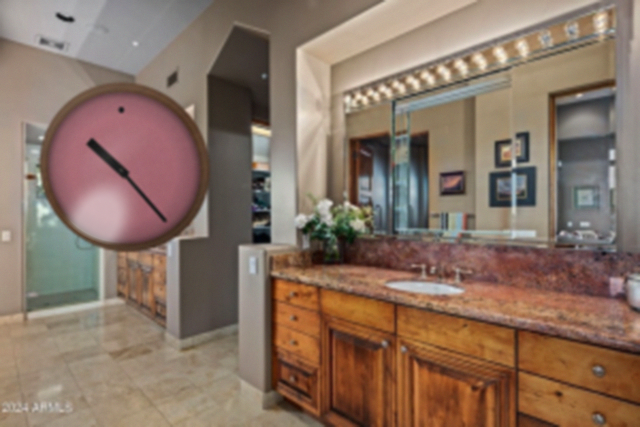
10:23
